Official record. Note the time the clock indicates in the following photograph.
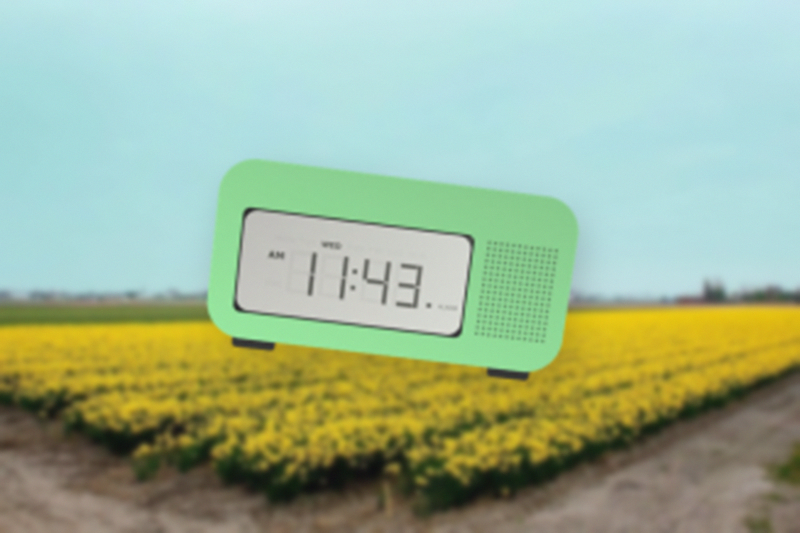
11:43
